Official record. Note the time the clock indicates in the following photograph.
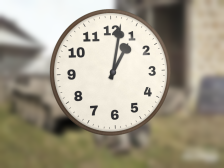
1:02
